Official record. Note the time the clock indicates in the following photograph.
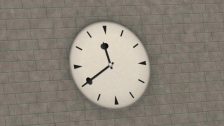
11:40
